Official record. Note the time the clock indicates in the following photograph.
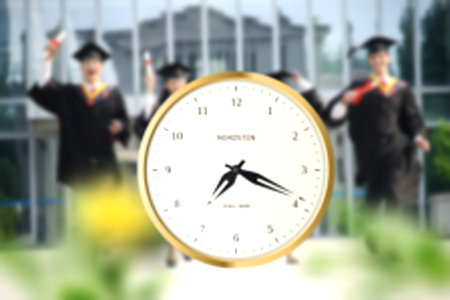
7:19
